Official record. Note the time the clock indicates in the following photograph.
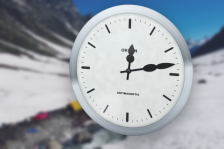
12:13
